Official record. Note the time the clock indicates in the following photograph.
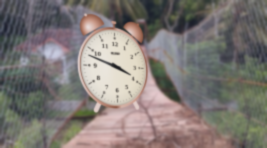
3:48
